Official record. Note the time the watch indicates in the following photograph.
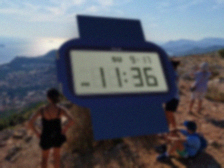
11:36
